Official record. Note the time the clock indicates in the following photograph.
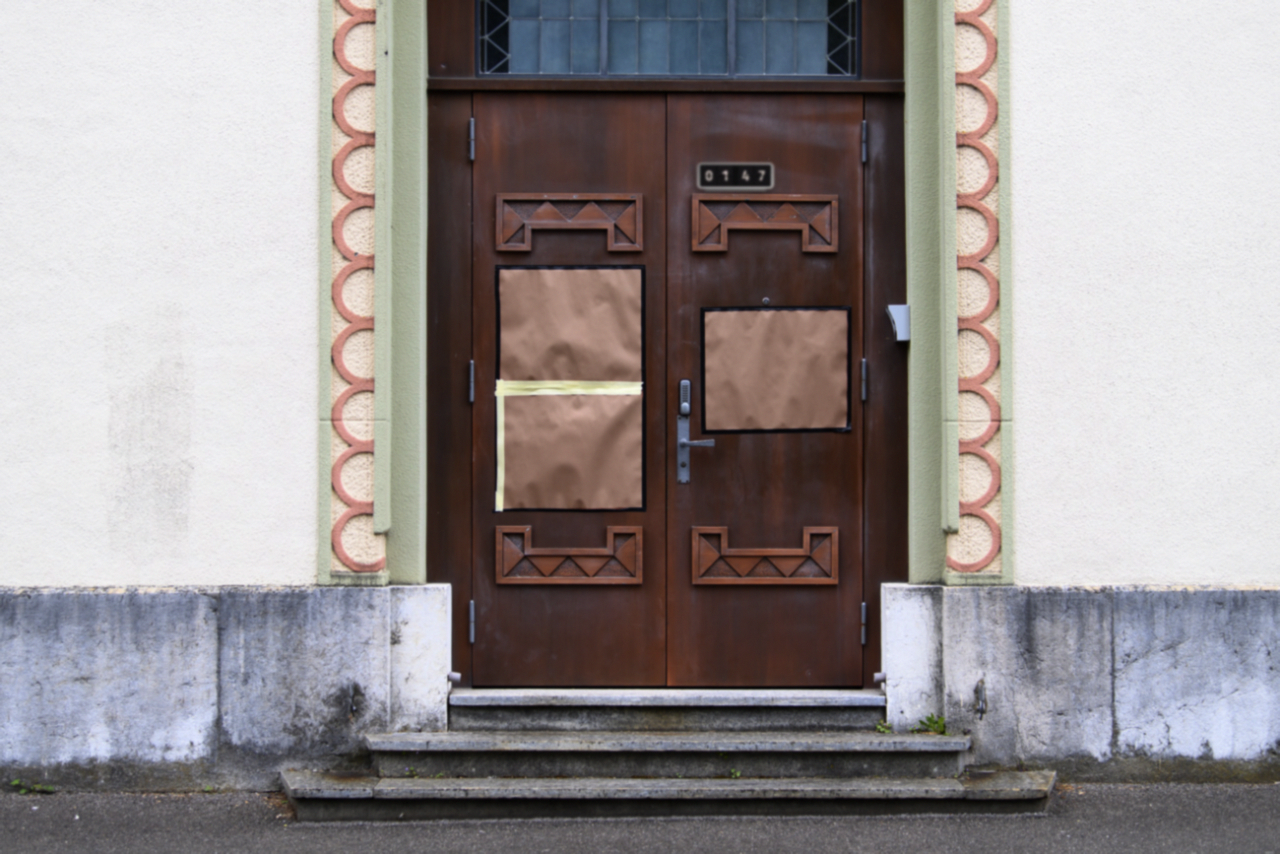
1:47
